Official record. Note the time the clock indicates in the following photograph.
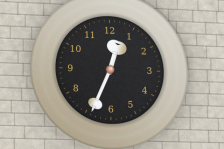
12:34
